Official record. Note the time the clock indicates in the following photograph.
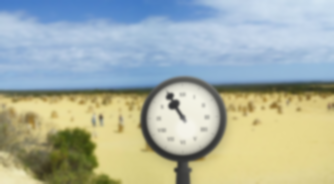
10:55
